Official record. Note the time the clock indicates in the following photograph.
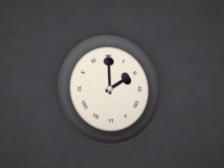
2:00
